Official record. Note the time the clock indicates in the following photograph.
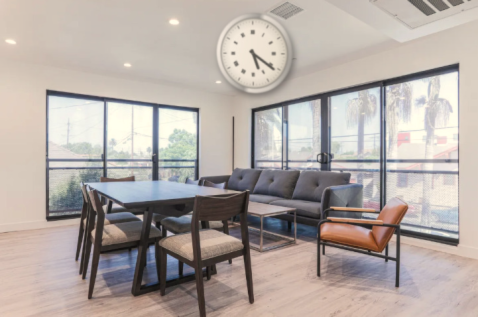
5:21
